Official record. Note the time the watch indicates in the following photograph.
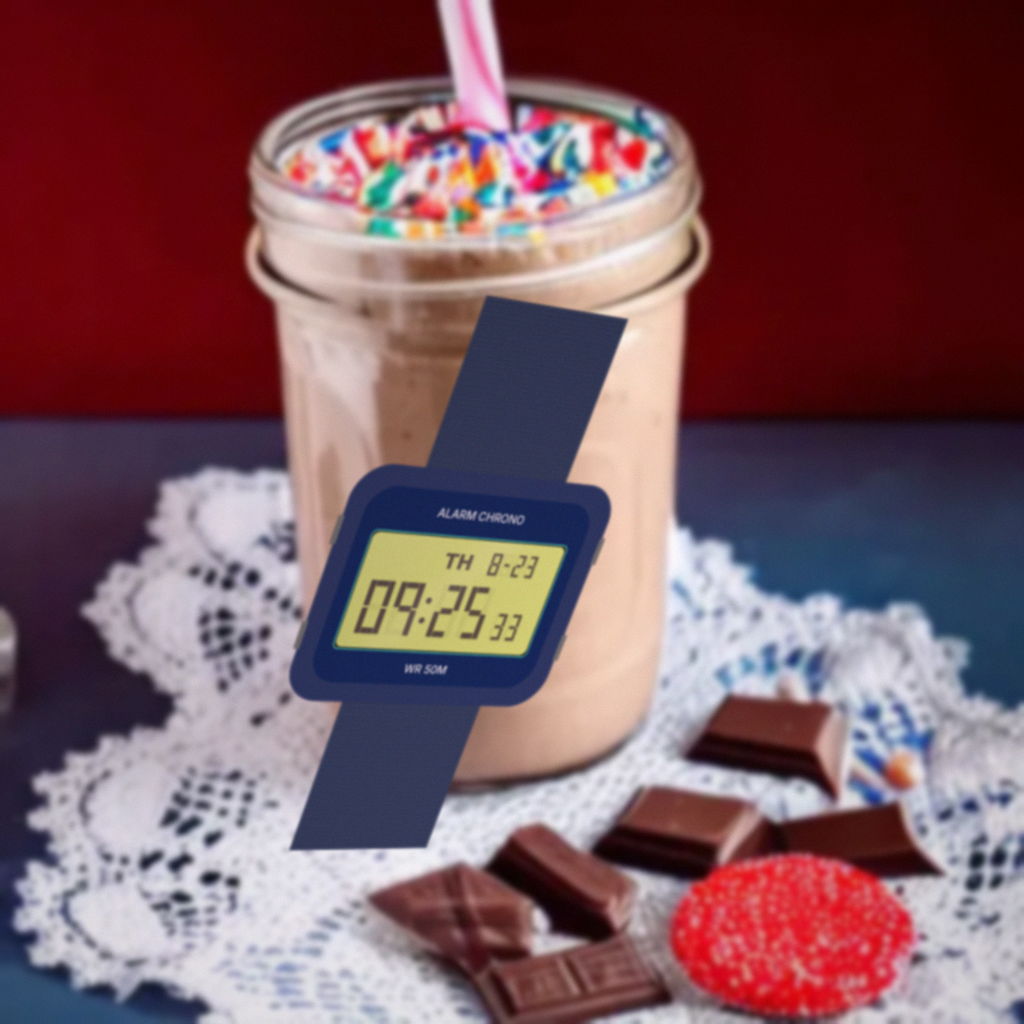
9:25:33
